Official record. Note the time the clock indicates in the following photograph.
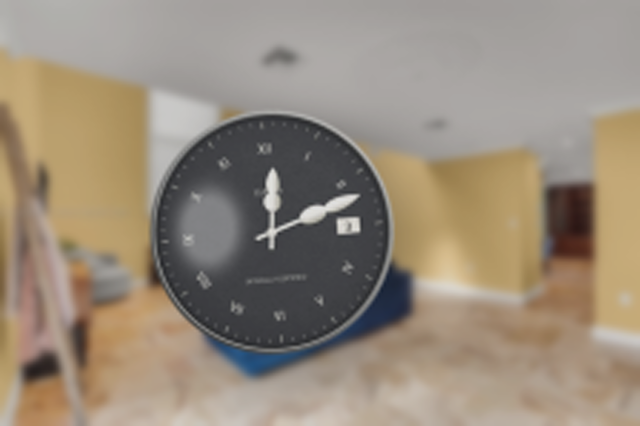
12:12
